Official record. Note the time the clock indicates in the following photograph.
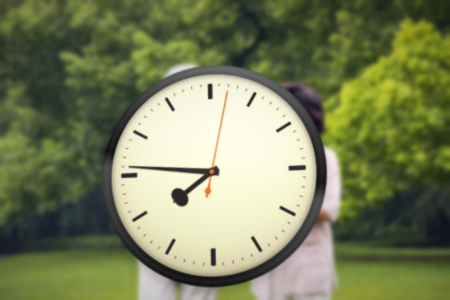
7:46:02
